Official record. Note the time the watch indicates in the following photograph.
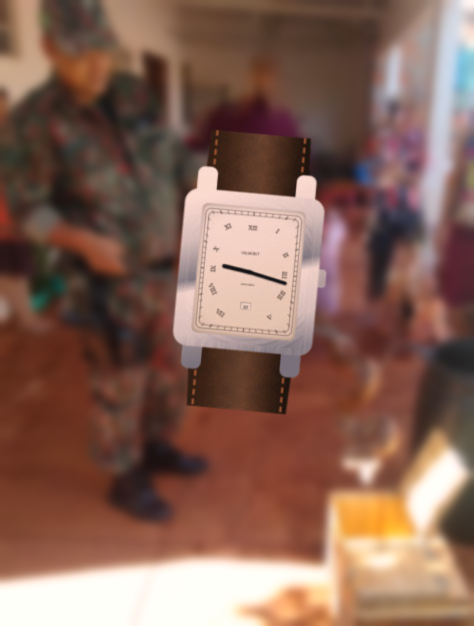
9:17
